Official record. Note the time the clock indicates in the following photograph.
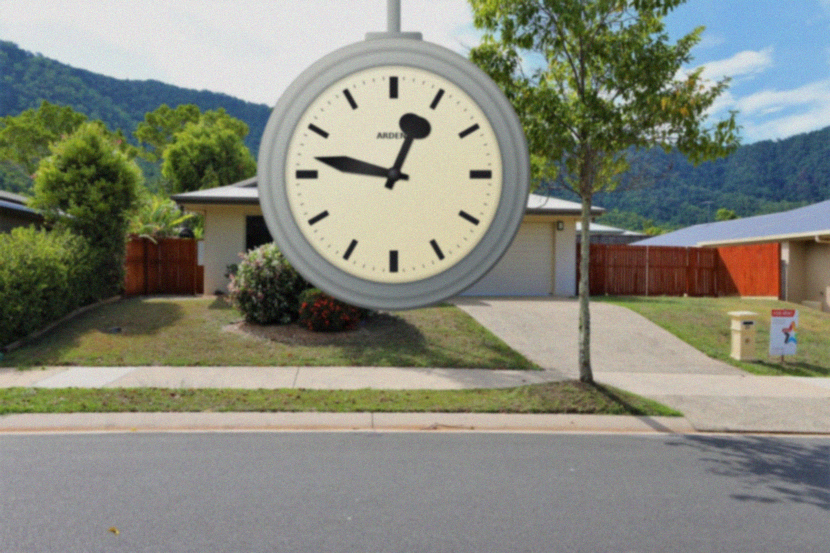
12:47
